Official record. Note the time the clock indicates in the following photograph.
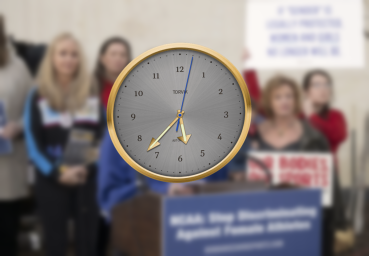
5:37:02
